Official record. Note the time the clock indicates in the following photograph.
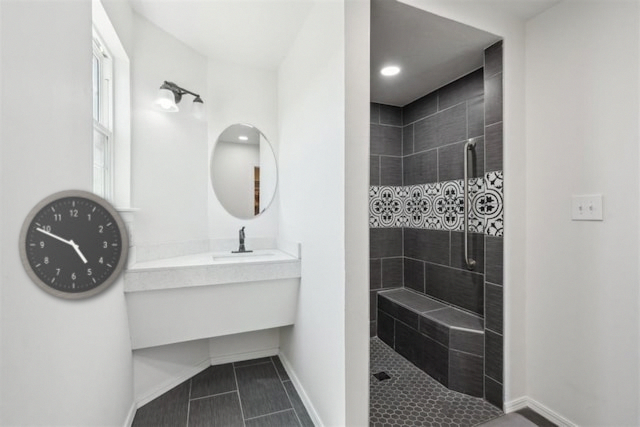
4:49
